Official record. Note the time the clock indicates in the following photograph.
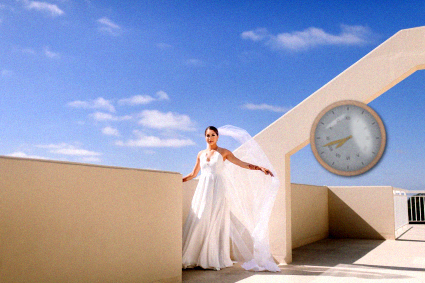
7:42
